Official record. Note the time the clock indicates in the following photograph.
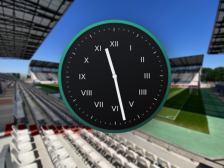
11:28
